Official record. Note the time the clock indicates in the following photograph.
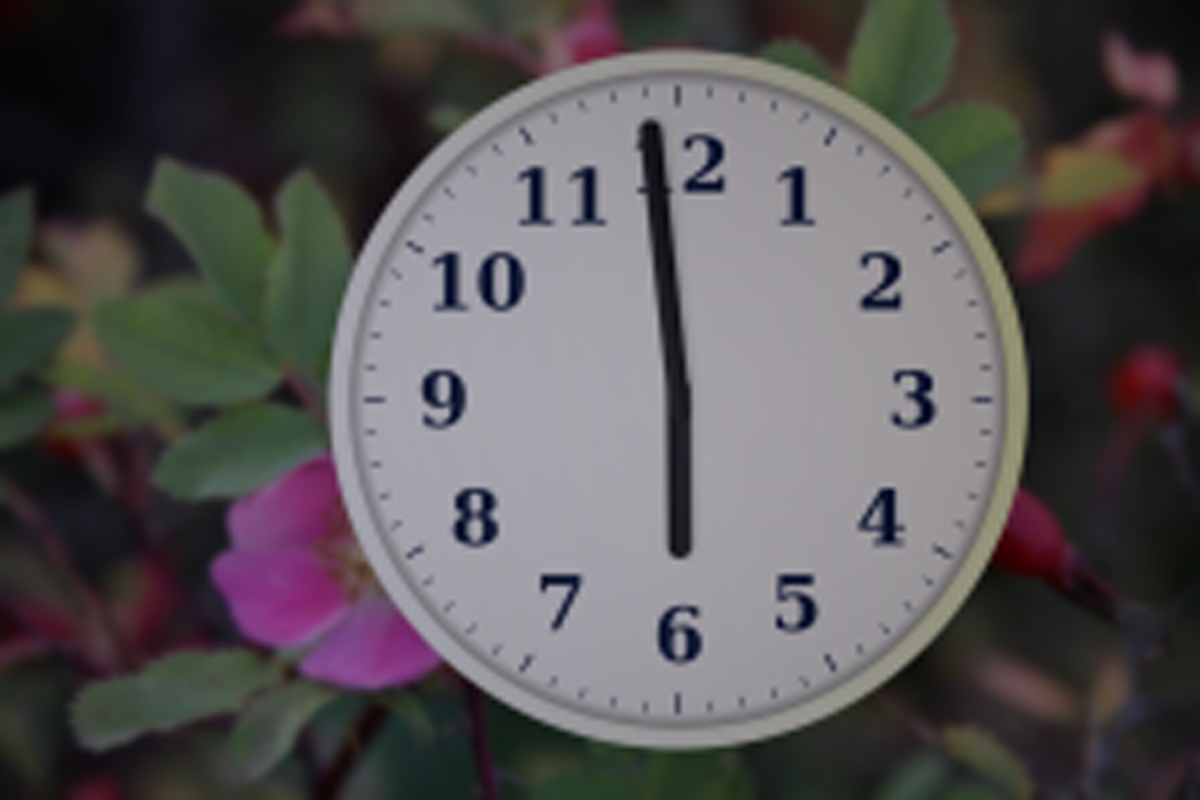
5:59
